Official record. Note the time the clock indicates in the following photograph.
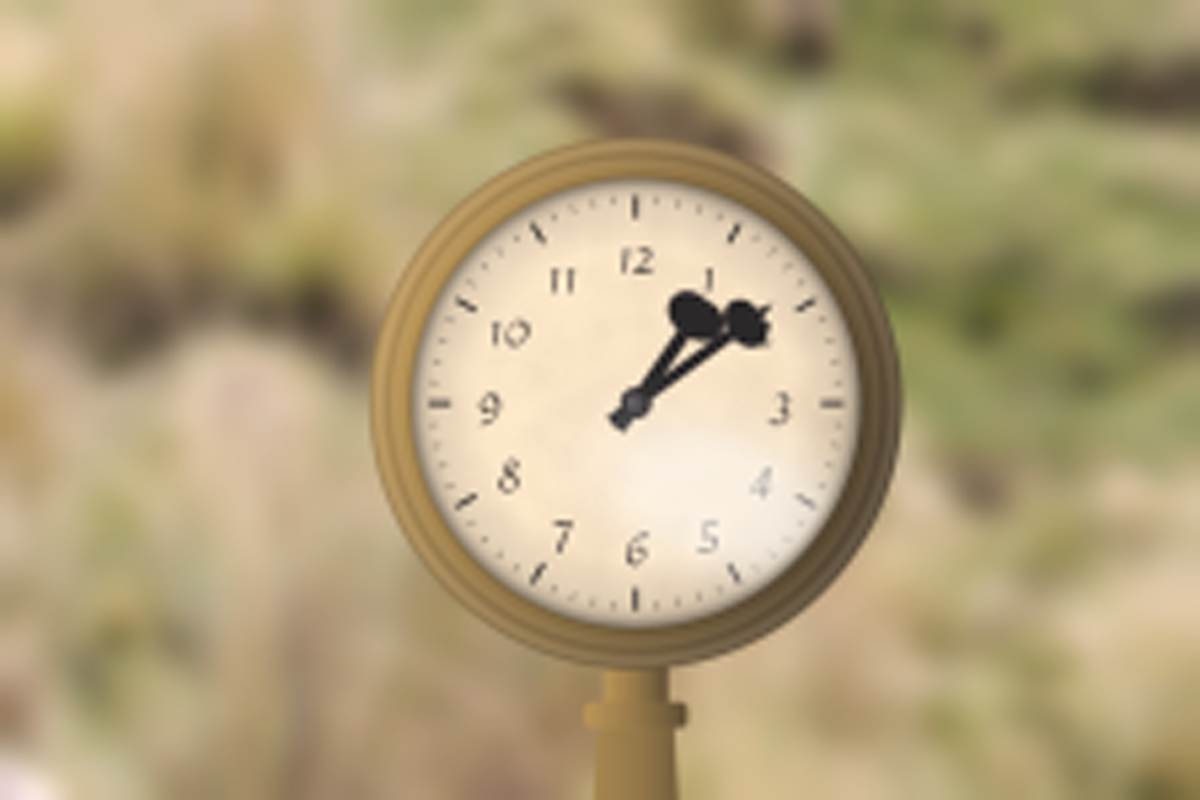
1:09
